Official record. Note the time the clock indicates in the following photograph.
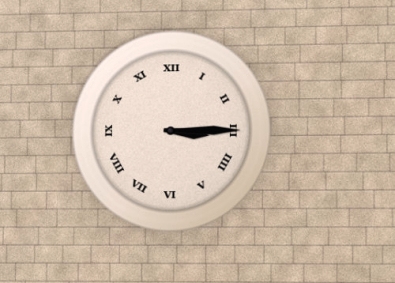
3:15
